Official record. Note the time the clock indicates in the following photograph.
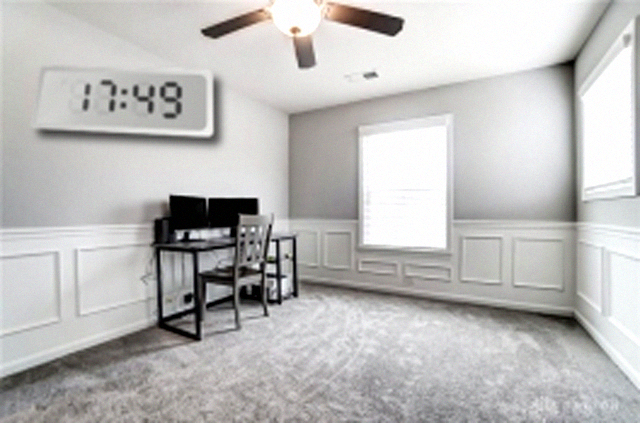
17:49
